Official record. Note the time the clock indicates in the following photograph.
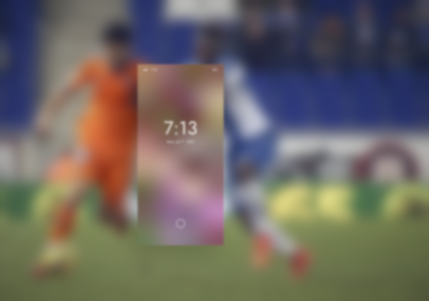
7:13
